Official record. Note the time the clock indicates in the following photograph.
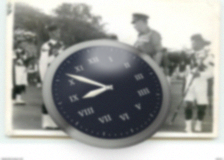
8:52
